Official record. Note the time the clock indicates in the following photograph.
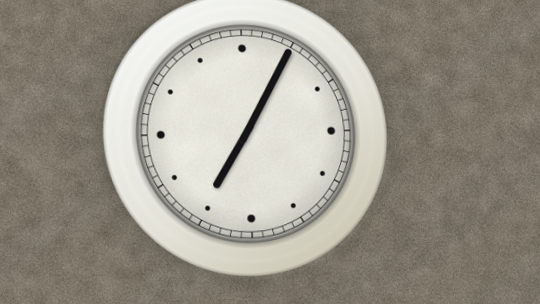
7:05
